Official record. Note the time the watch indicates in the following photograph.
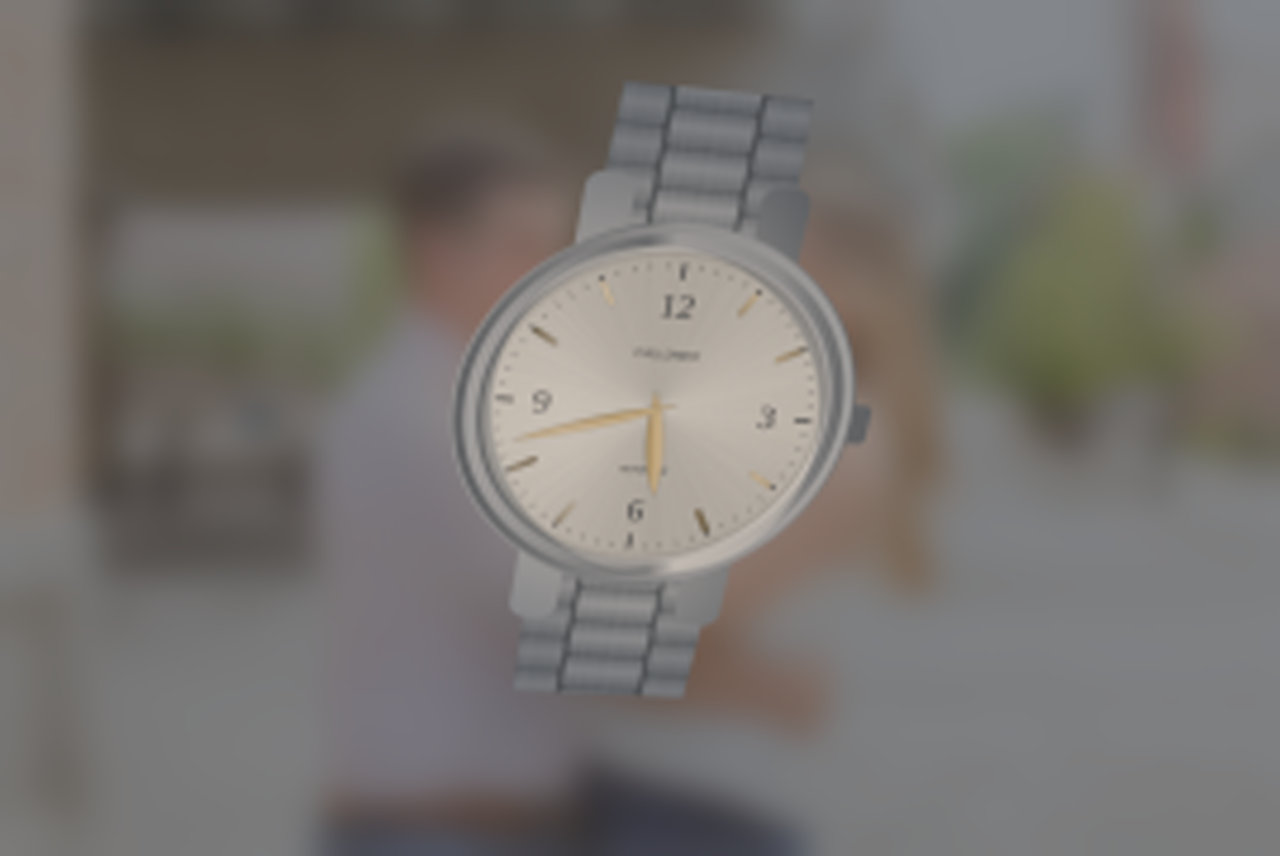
5:42
